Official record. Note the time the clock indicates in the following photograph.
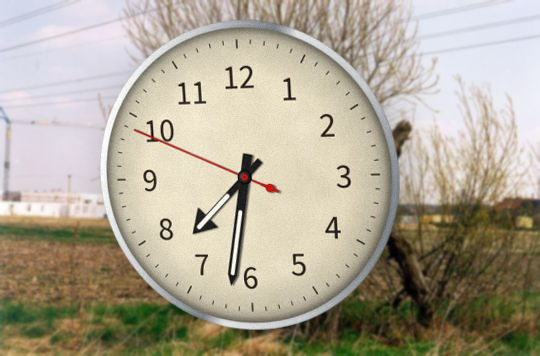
7:31:49
